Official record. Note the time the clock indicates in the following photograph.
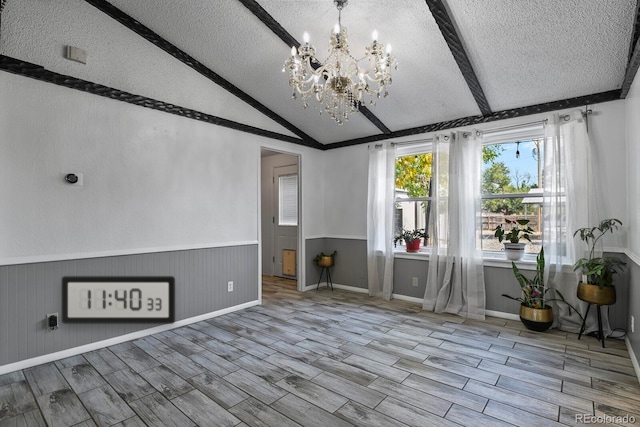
11:40:33
